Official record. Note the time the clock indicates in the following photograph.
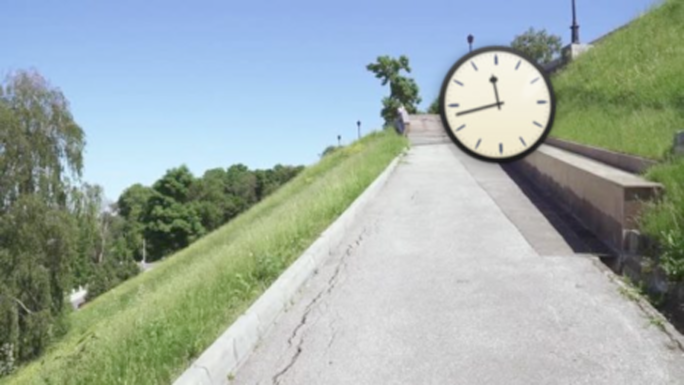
11:43
